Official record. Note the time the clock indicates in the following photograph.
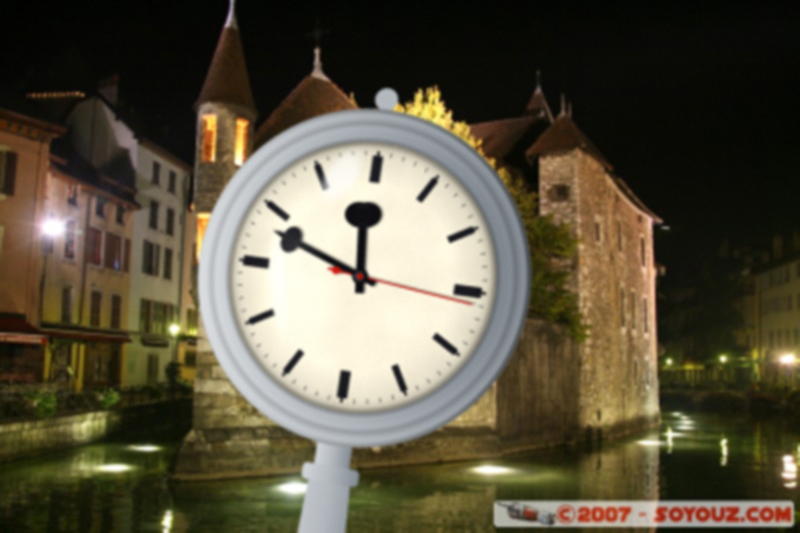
11:48:16
